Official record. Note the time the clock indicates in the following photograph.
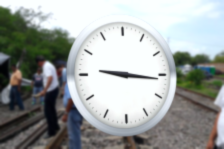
9:16
